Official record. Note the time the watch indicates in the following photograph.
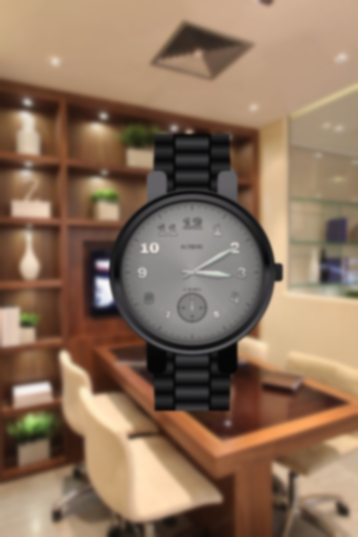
3:10
